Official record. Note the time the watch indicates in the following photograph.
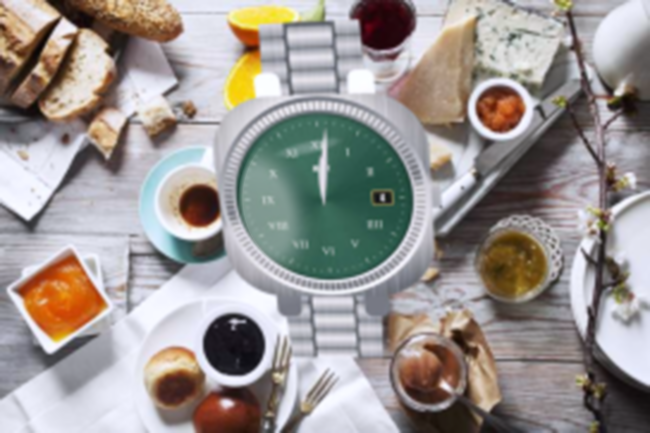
12:01
